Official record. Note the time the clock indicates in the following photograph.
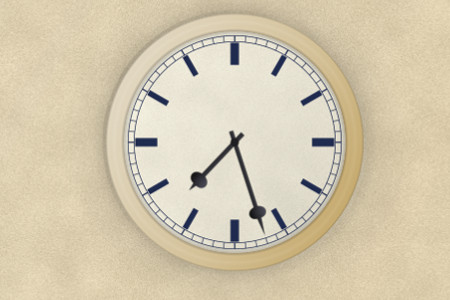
7:27
